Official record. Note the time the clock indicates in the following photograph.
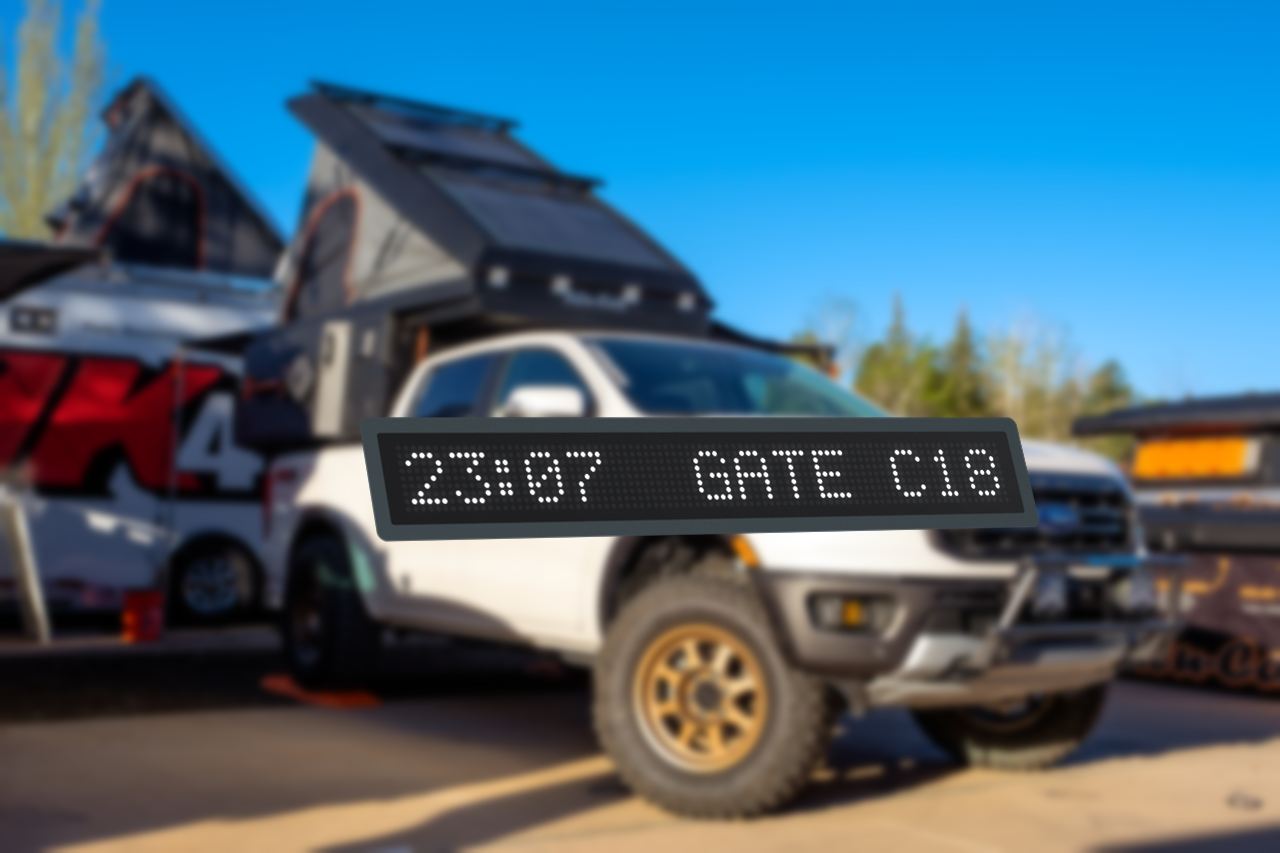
23:07
